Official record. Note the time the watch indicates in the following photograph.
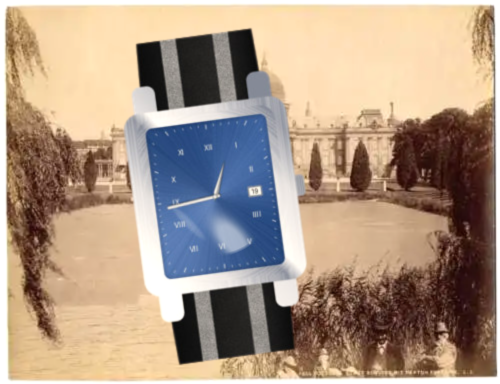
12:44
